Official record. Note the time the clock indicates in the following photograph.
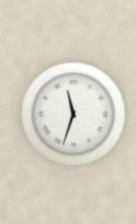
11:33
